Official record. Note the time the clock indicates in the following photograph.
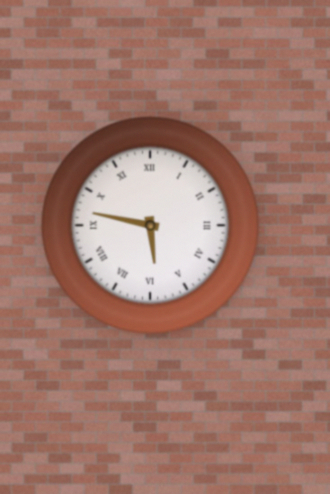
5:47
